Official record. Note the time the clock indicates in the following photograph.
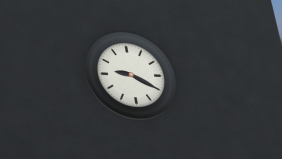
9:20
